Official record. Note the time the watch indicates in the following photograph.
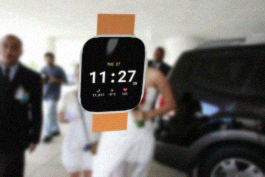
11:27
